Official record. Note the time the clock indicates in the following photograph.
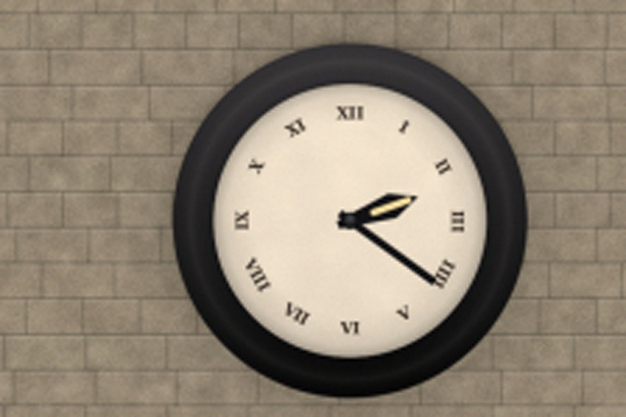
2:21
